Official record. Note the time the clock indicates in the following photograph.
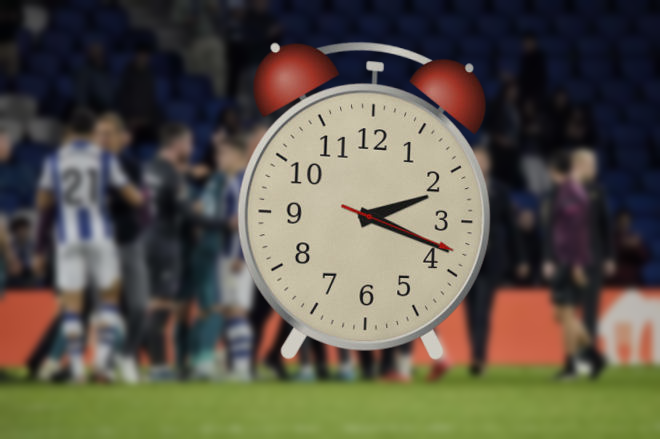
2:18:18
